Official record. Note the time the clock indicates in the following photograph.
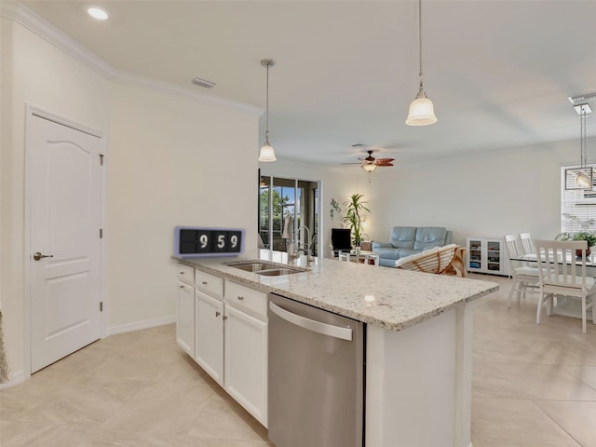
9:59
